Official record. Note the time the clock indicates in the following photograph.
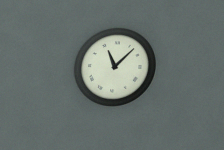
11:07
